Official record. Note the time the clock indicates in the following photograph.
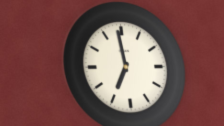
6:59
